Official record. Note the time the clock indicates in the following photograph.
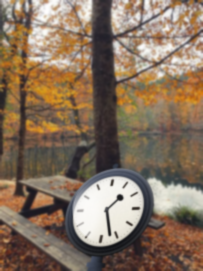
1:27
